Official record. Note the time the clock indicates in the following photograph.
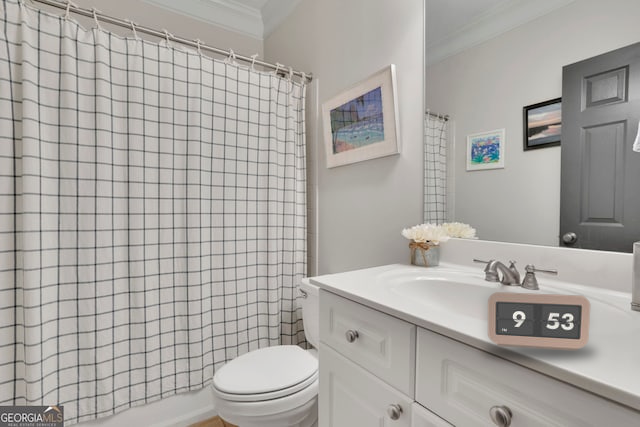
9:53
